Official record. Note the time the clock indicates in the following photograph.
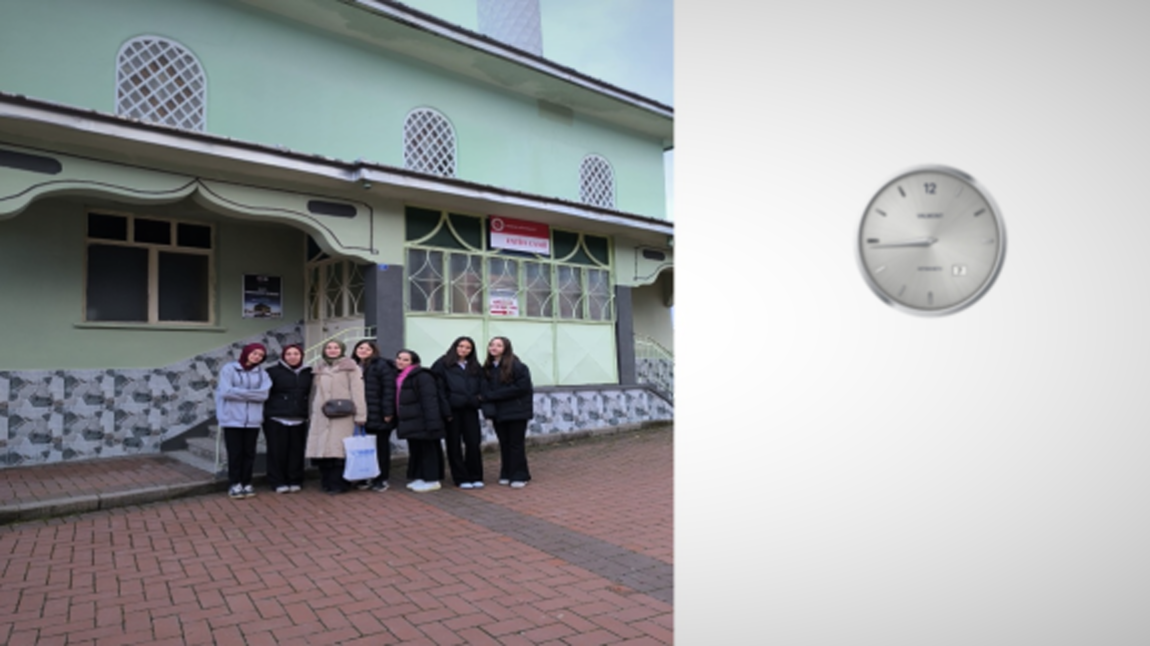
8:44
